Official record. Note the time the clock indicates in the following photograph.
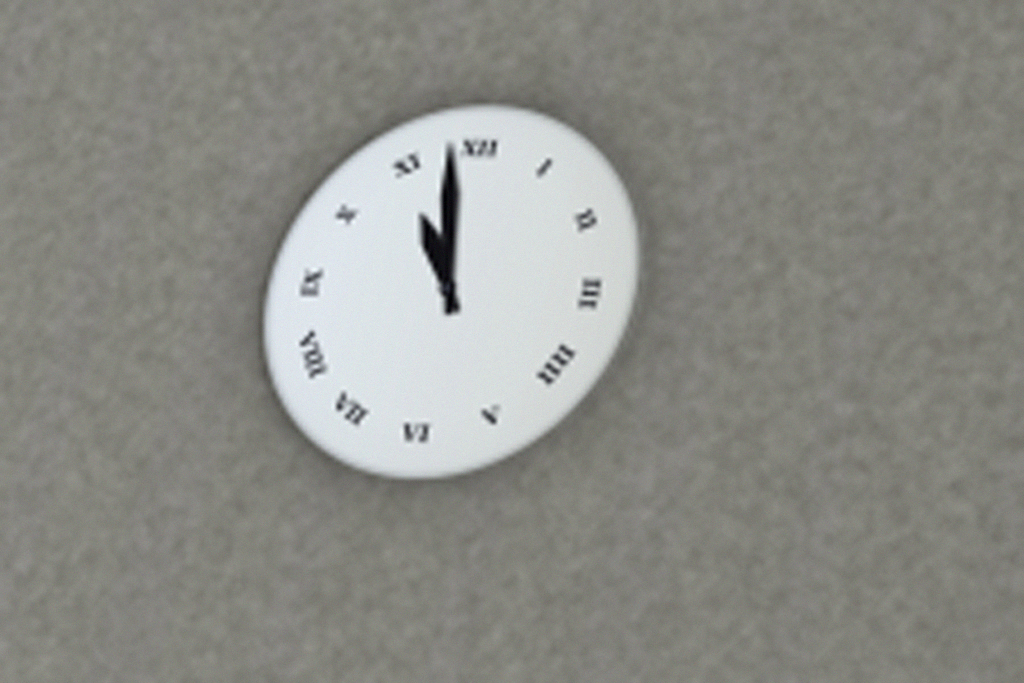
10:58
